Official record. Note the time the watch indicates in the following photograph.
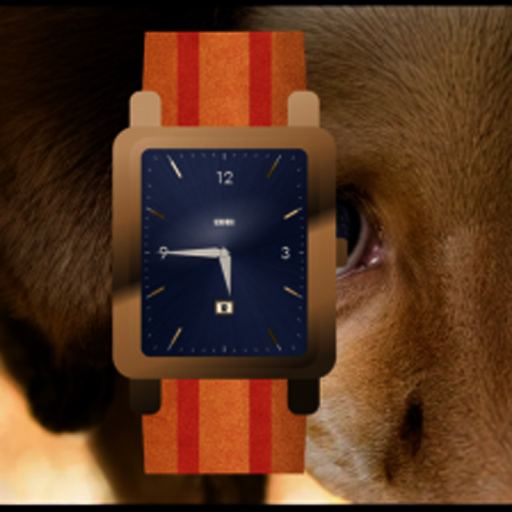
5:45
